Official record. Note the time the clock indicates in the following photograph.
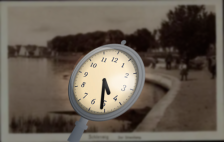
4:26
